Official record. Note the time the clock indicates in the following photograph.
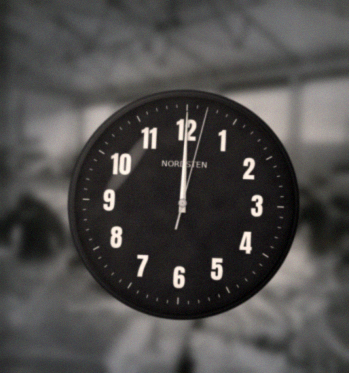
12:00:02
